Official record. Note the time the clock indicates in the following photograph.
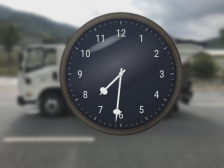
7:31
